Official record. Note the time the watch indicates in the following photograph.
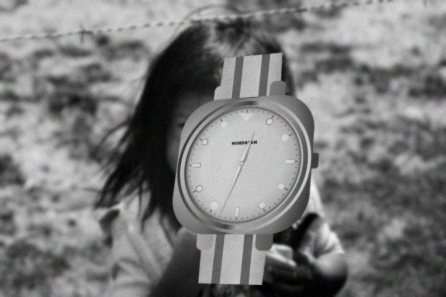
12:33
